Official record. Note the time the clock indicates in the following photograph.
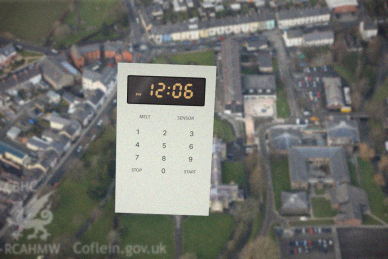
12:06
